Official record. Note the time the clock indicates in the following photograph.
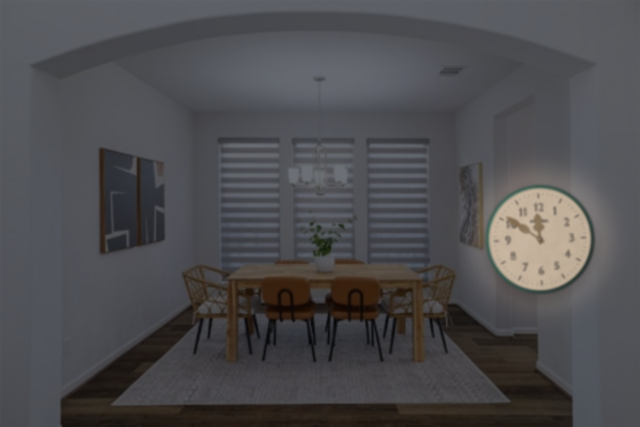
11:51
